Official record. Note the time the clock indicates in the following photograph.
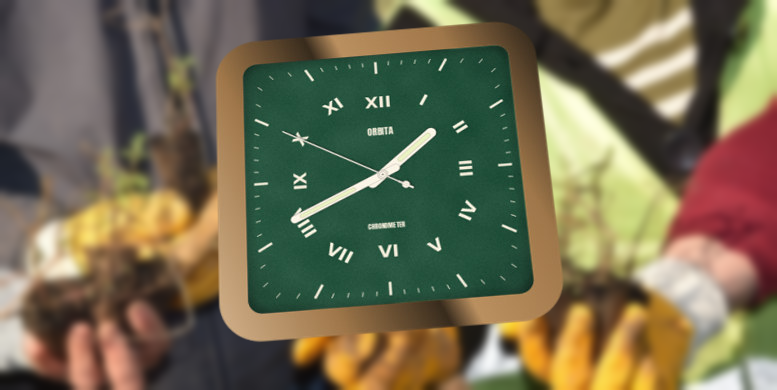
1:40:50
